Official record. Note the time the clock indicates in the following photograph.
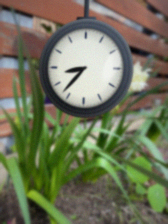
8:37
